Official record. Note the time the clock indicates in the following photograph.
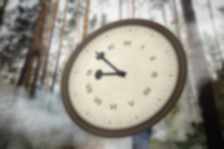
8:51
